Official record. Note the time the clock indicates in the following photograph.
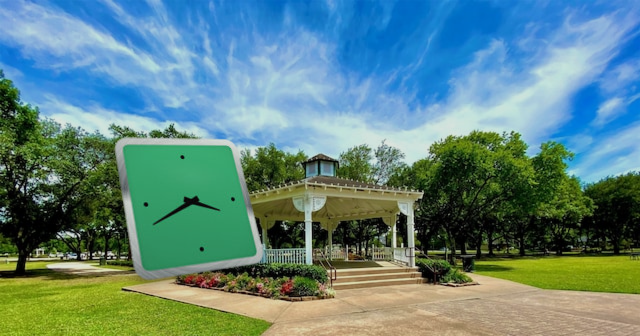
3:41
